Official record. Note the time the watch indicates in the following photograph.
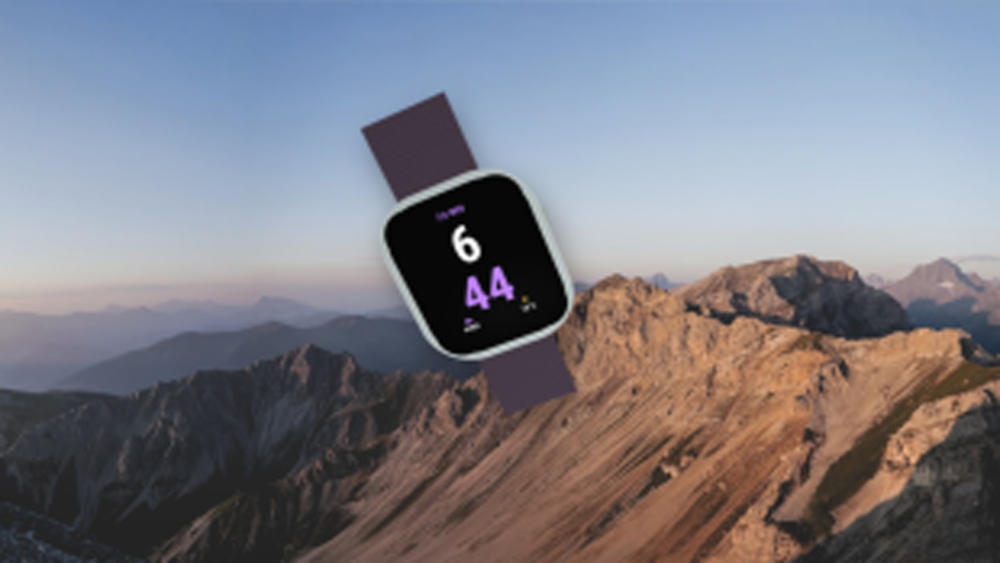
6:44
